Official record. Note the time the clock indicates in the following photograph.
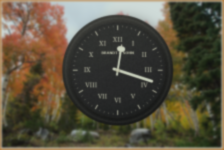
12:18
